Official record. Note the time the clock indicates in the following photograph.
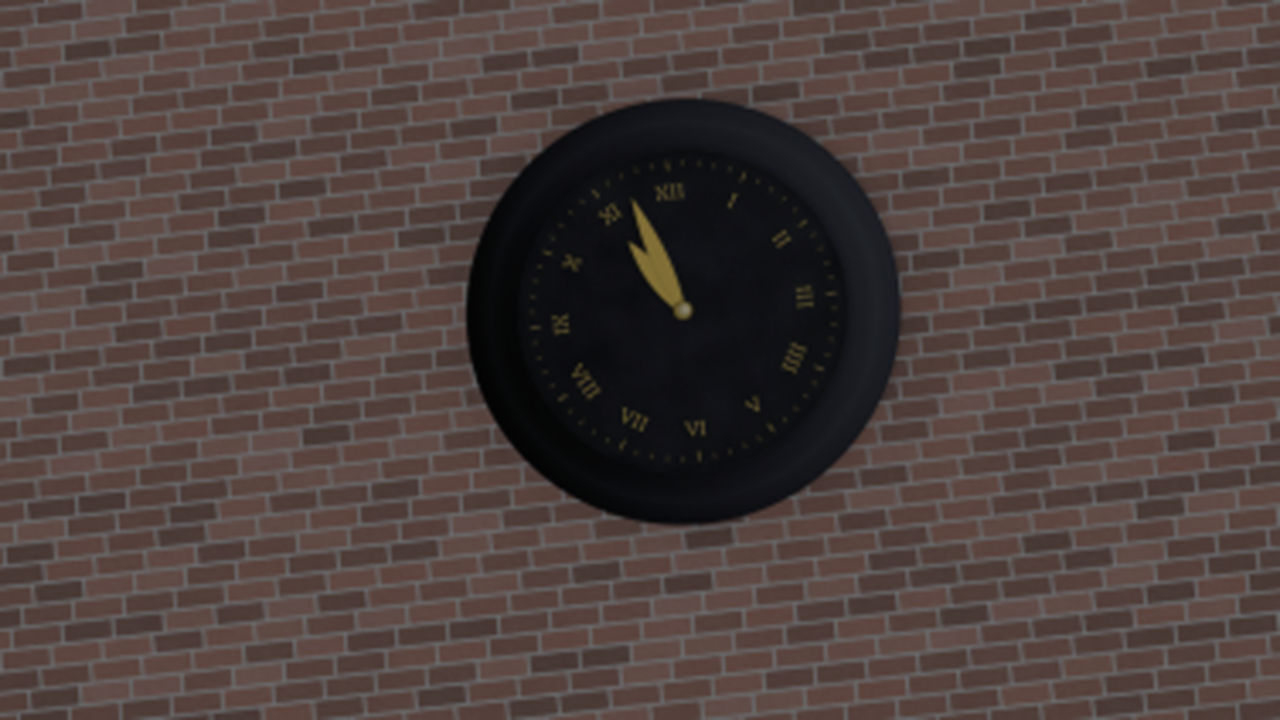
10:57
